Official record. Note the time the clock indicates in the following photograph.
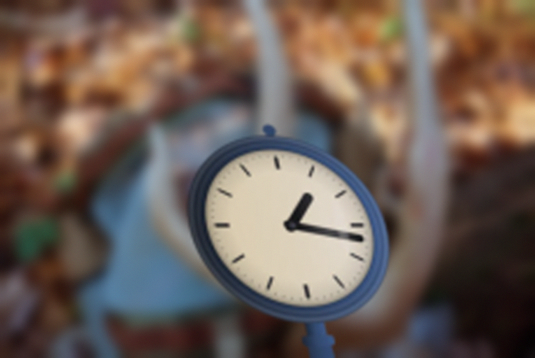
1:17
